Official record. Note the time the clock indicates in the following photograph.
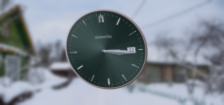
3:16
